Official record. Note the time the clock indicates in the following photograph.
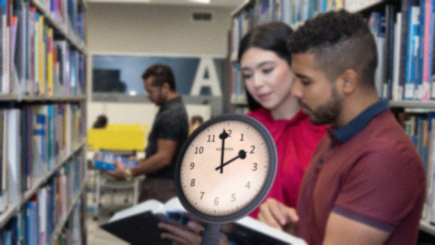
1:59
